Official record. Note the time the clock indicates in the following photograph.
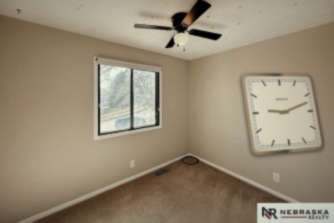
9:12
